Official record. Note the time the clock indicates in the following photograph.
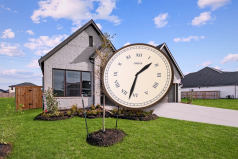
1:32
